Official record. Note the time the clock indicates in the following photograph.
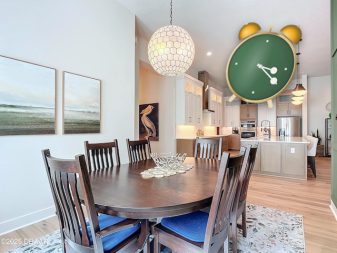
3:21
